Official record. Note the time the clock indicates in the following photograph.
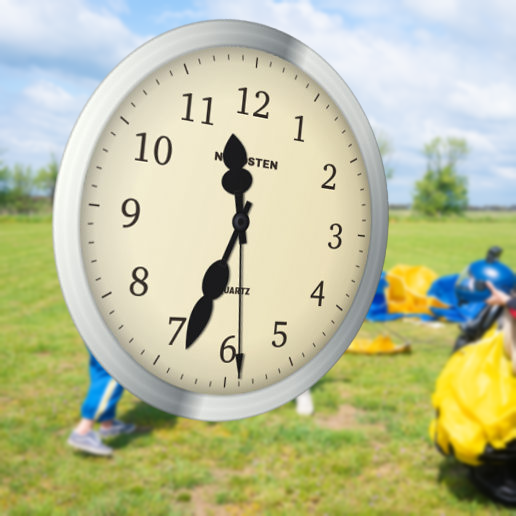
11:33:29
